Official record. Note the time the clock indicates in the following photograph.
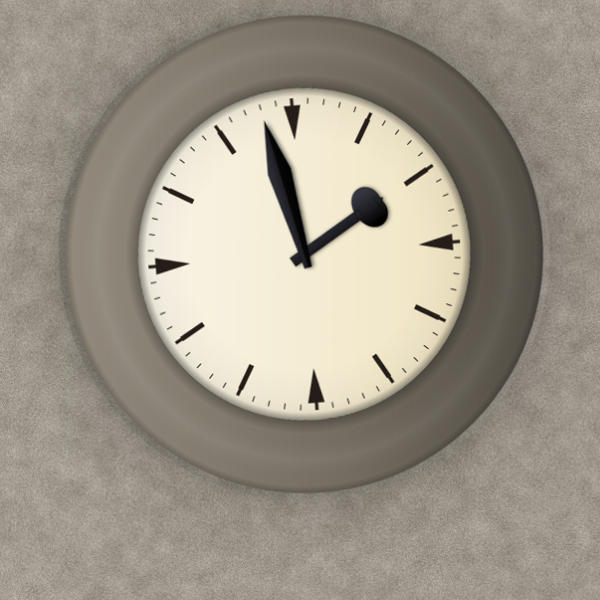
1:58
